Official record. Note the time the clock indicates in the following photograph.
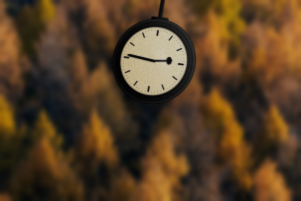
2:46
